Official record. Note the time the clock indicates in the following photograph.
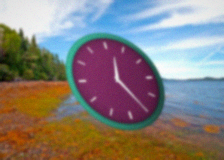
12:25
